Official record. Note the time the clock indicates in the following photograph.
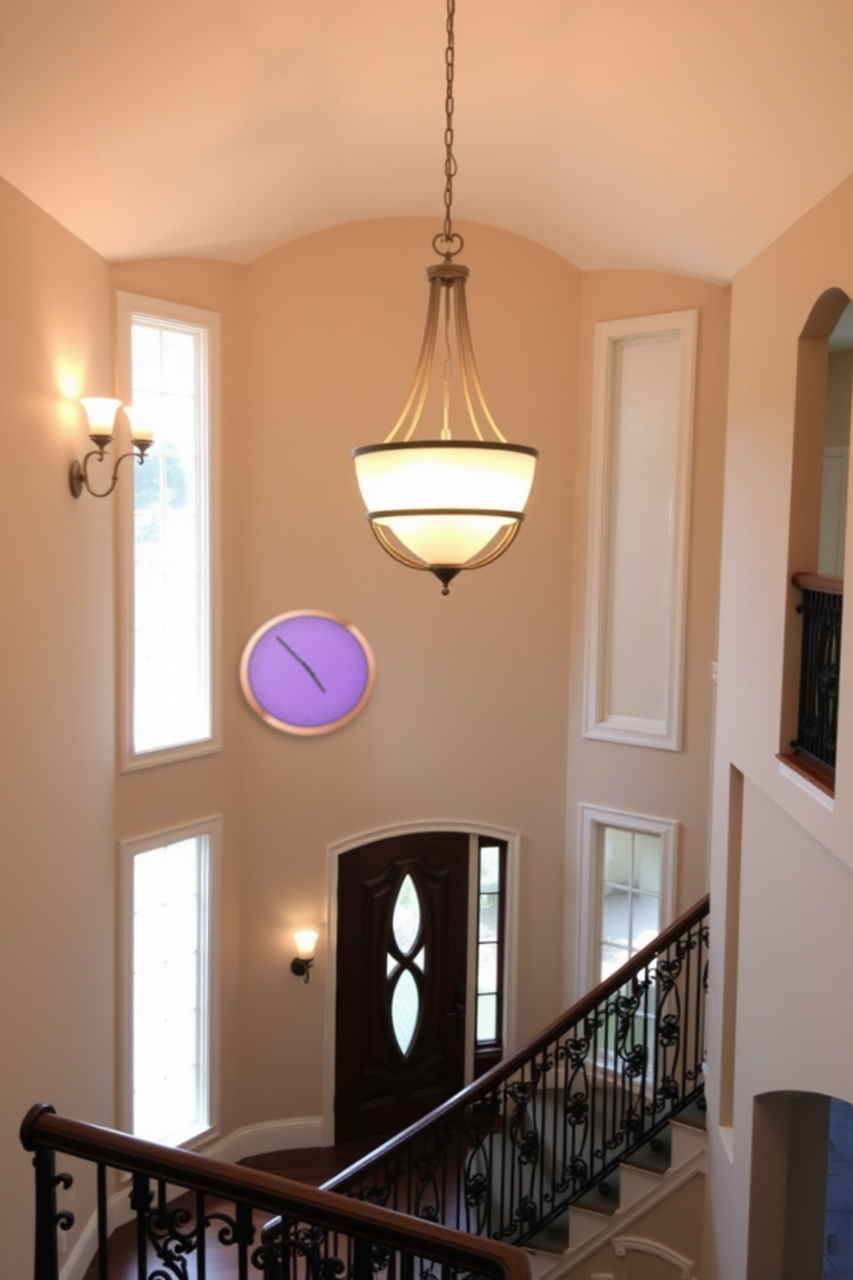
4:53
